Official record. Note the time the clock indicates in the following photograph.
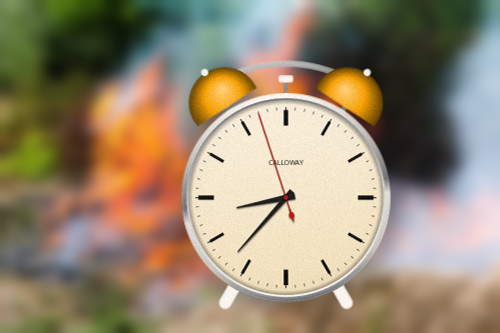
8:36:57
